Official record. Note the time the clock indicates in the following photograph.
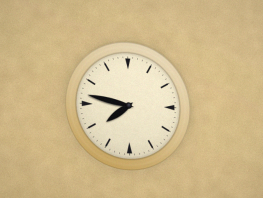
7:47
